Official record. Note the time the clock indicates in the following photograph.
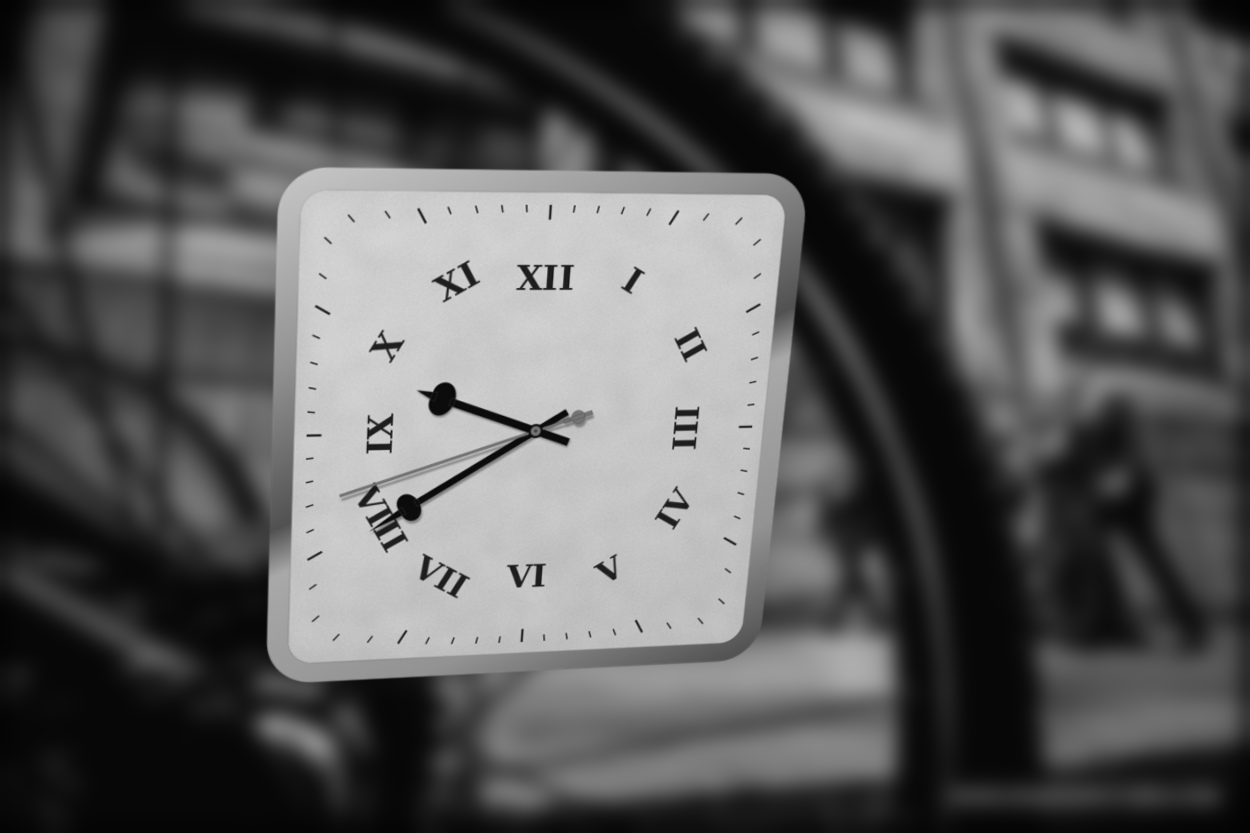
9:39:42
